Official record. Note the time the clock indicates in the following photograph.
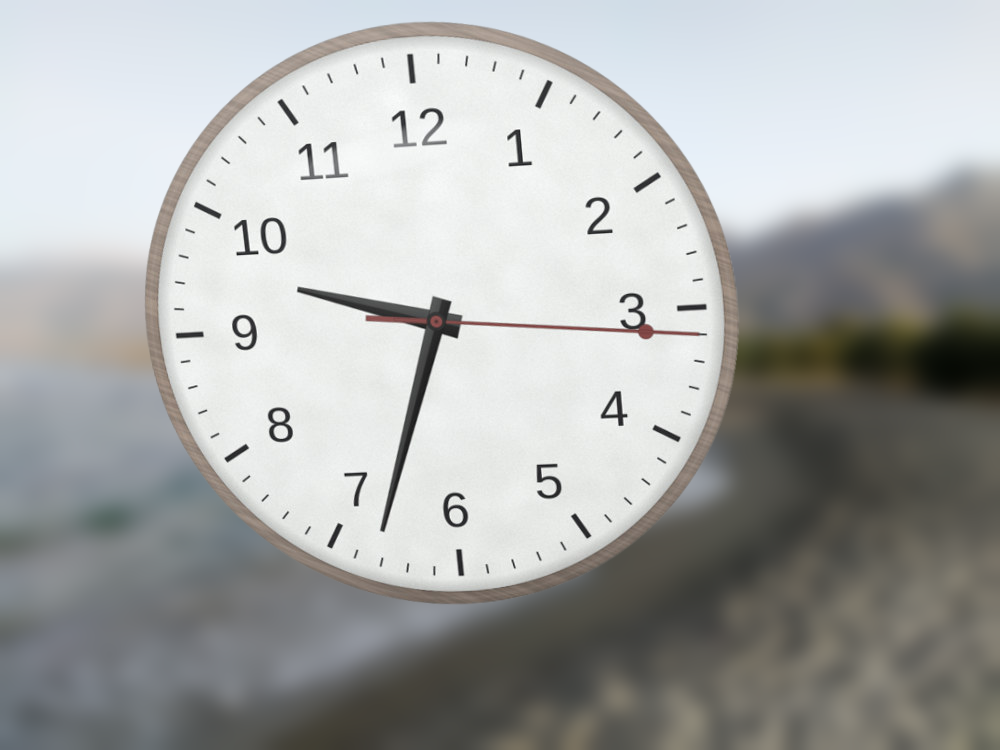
9:33:16
